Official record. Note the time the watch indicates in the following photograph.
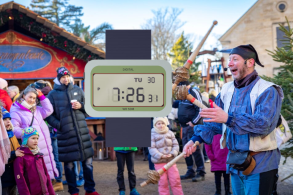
7:26:31
